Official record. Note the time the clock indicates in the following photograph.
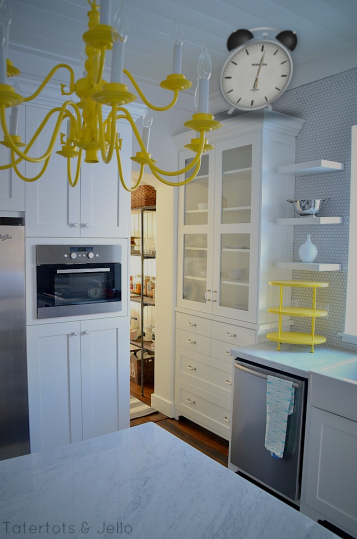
6:01
